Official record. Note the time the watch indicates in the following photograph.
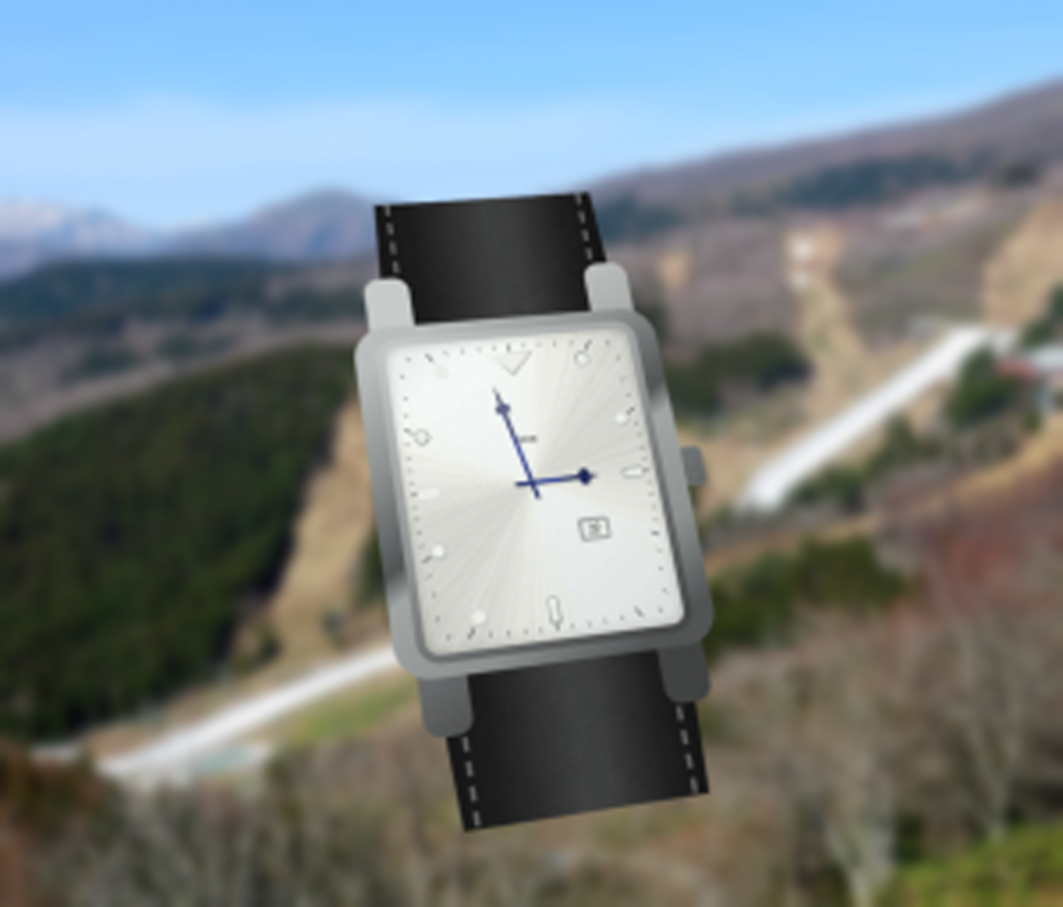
2:58
